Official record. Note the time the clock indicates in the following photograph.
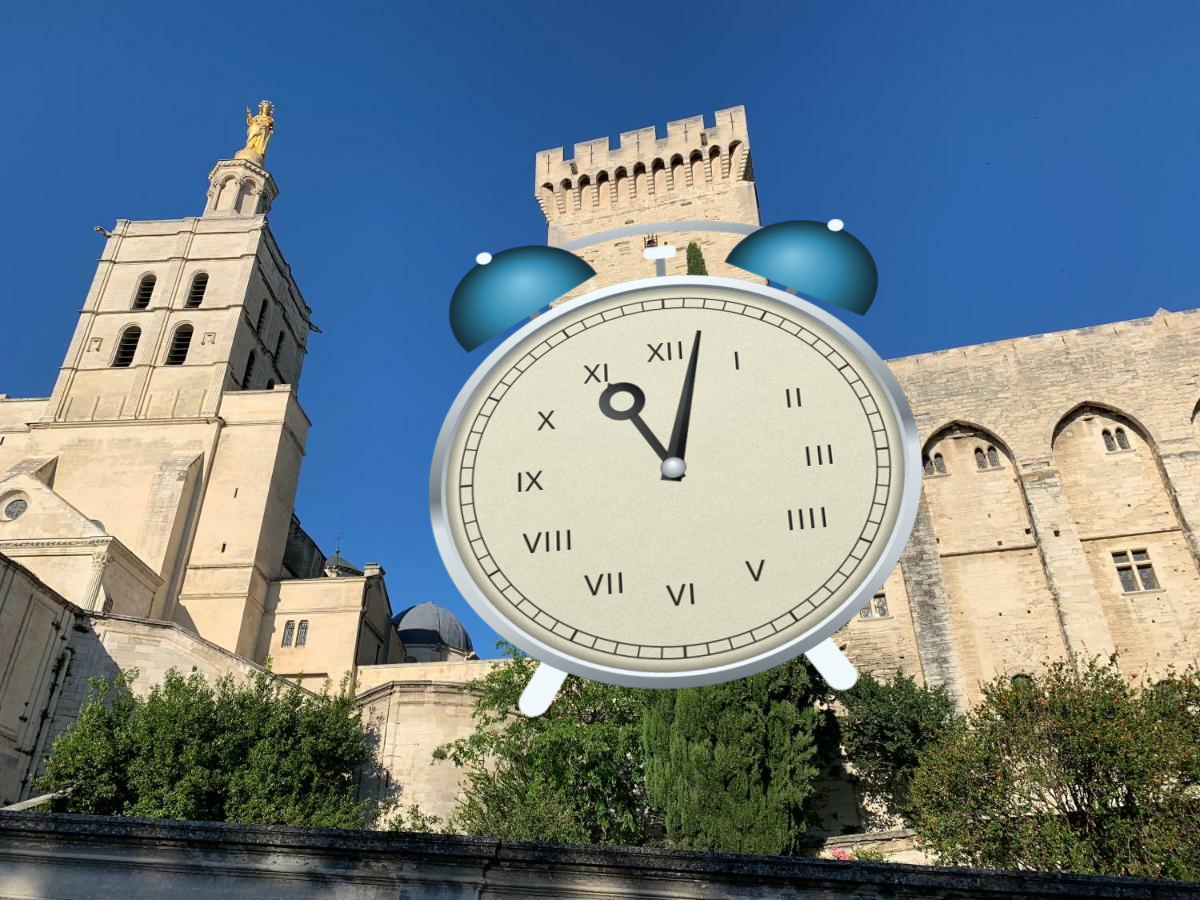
11:02
